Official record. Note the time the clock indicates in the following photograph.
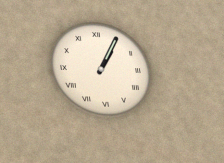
1:05
